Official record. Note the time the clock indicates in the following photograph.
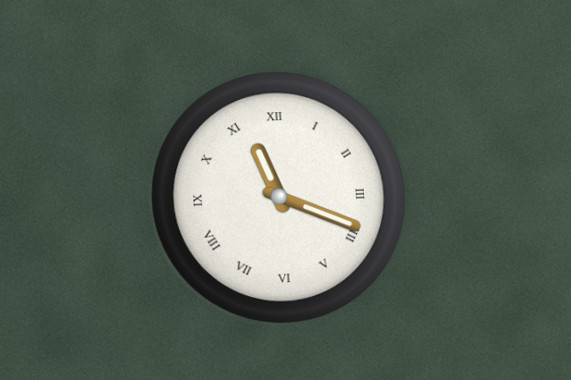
11:19
